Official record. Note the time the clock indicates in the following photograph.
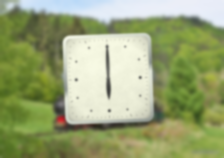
6:00
